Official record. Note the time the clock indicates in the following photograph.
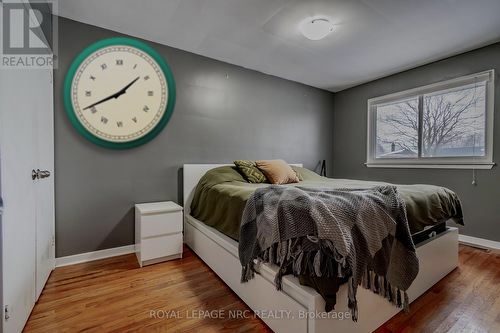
1:41
